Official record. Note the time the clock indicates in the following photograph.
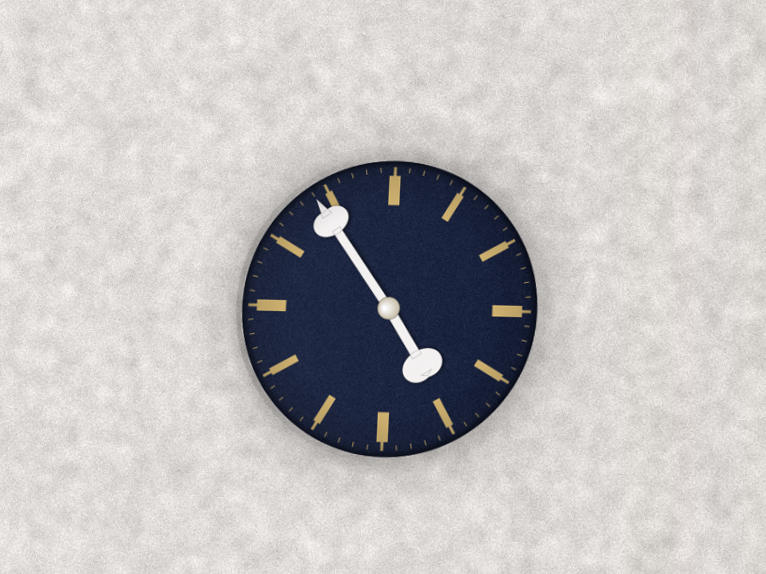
4:54
